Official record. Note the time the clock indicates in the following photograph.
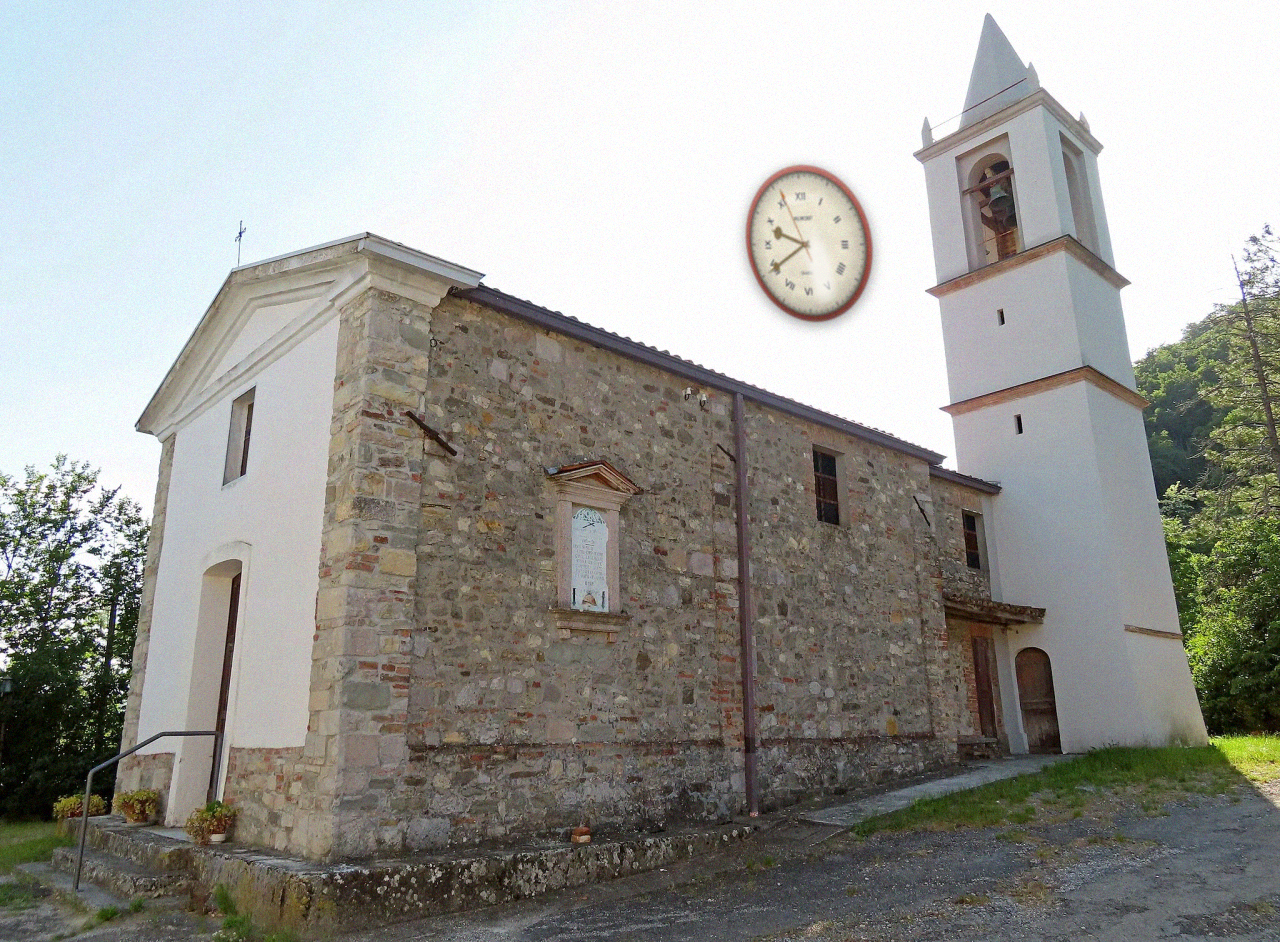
9:39:56
